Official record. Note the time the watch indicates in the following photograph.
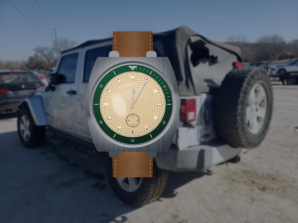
12:05
